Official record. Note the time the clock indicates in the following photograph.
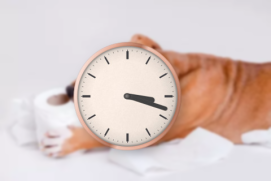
3:18
